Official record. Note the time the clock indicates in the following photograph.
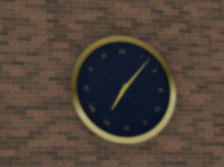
7:07
